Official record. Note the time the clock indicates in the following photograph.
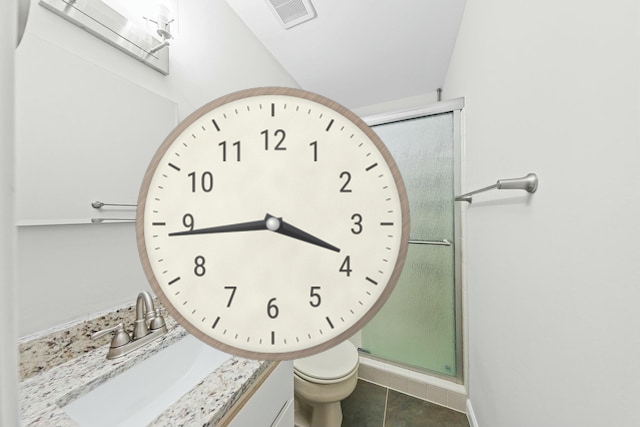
3:44
